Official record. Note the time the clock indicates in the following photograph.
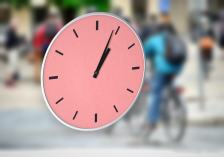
1:04
